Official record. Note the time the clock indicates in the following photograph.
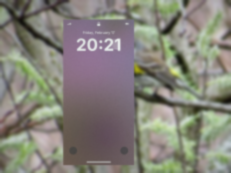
20:21
